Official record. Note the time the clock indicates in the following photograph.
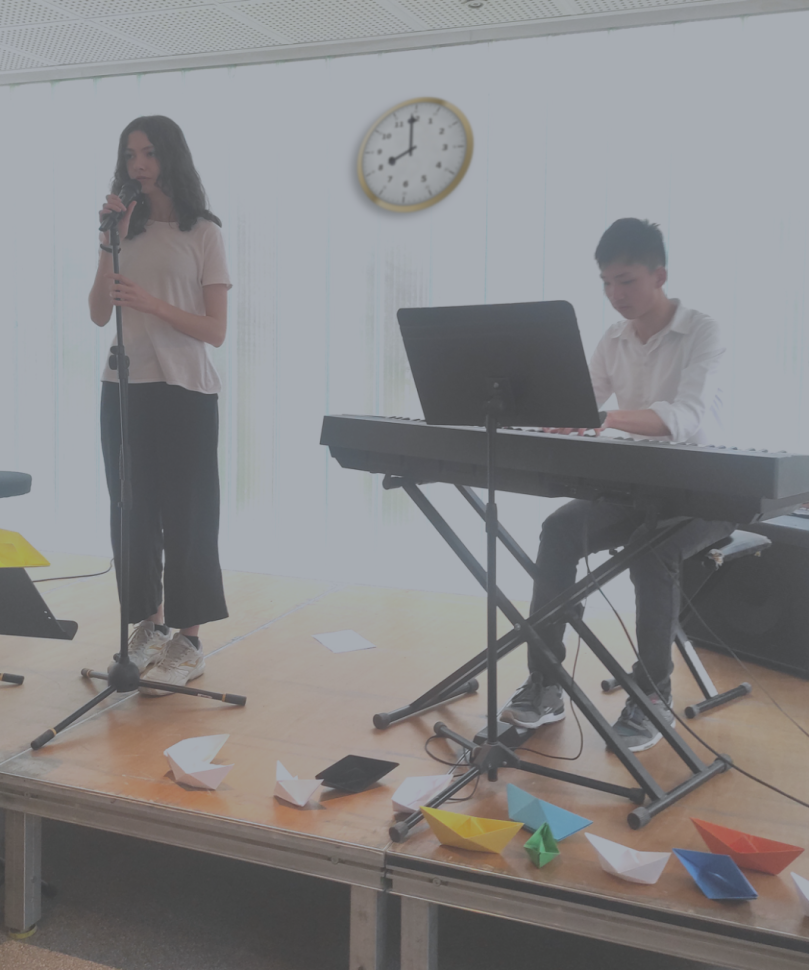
7:59
